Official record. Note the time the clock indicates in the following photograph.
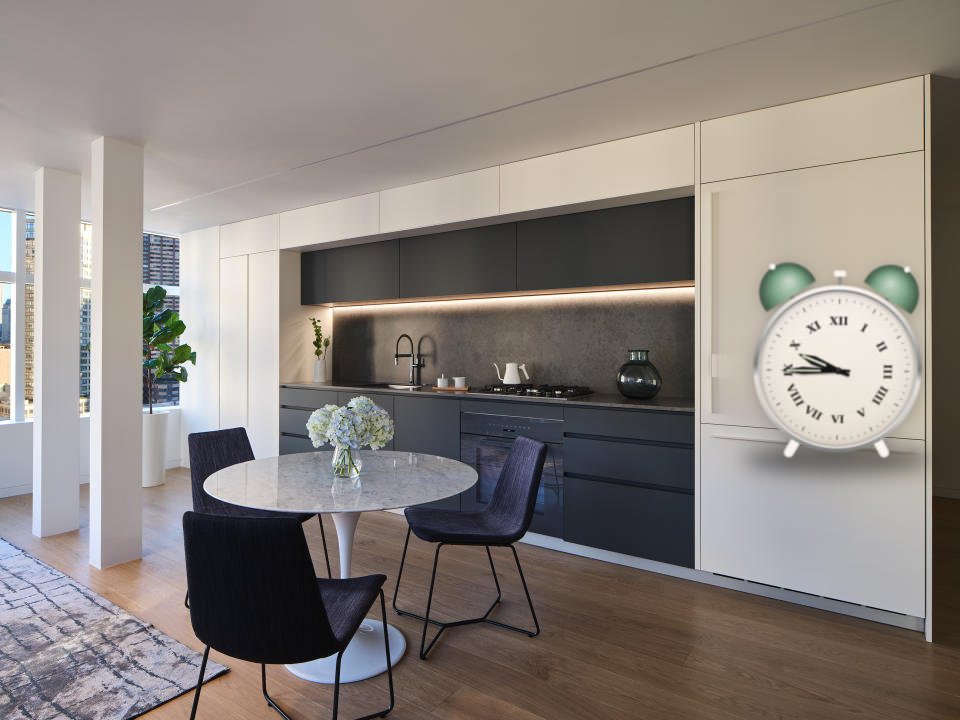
9:45
